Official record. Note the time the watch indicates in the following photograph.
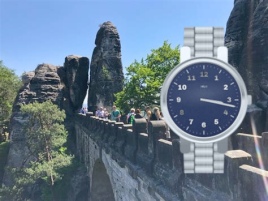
3:17
